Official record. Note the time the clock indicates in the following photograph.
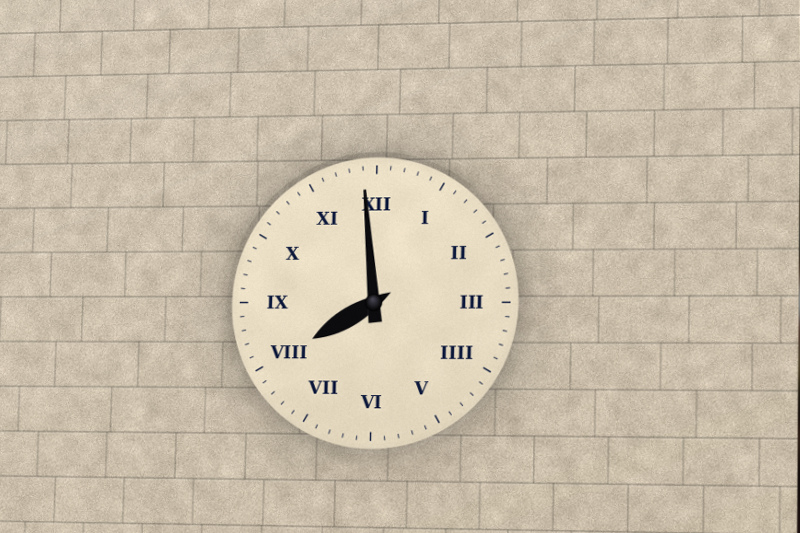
7:59
